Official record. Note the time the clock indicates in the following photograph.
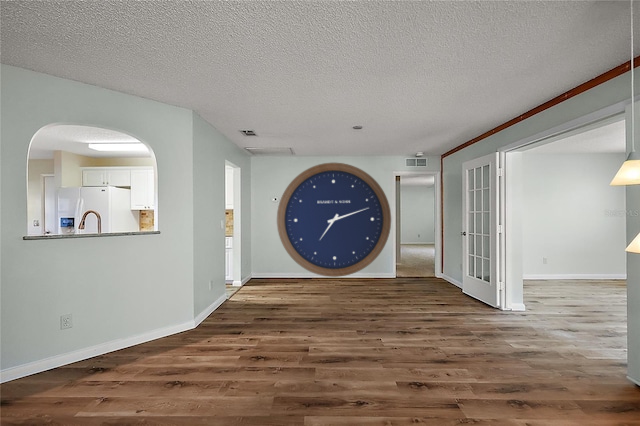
7:12
